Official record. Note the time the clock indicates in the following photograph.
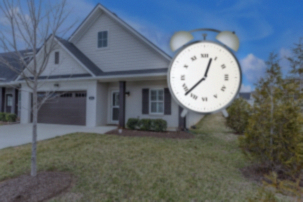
12:38
